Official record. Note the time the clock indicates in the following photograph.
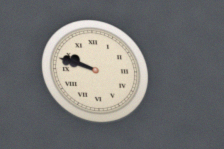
9:48
